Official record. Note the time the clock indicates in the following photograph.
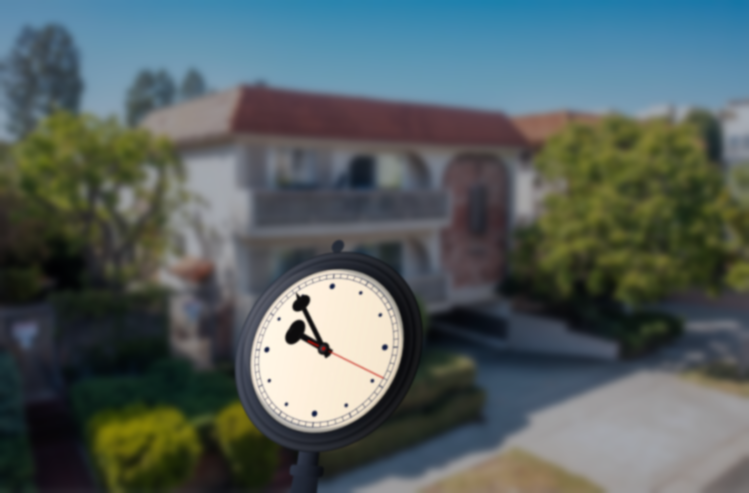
9:54:19
